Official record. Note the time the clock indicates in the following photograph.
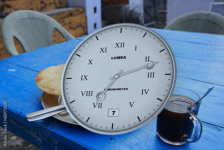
7:12
